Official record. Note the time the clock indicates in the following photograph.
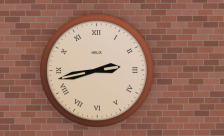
2:43
